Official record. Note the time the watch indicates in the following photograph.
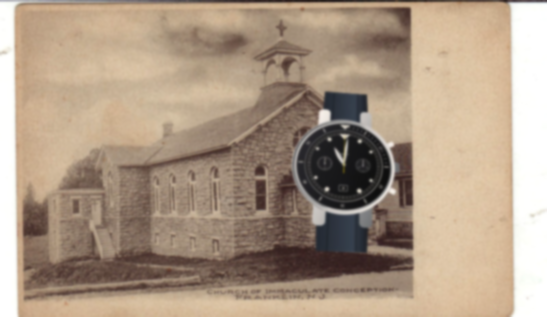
11:01
